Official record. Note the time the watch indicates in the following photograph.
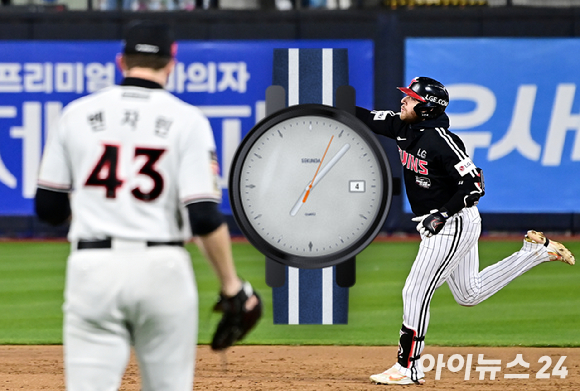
7:07:04
